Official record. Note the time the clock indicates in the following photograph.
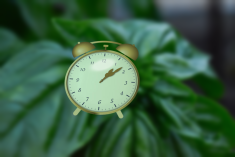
1:08
